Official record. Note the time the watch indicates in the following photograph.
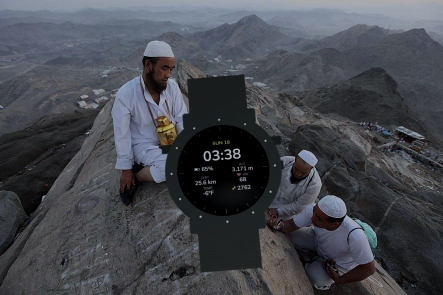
3:38
